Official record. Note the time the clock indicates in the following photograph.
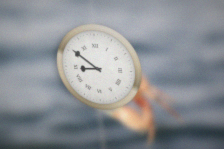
8:51
